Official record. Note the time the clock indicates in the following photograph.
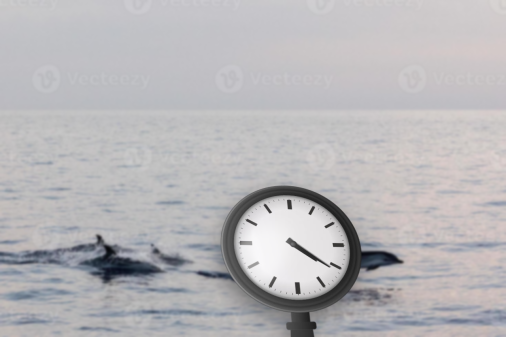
4:21
